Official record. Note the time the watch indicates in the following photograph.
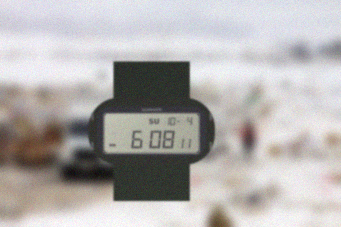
6:08
